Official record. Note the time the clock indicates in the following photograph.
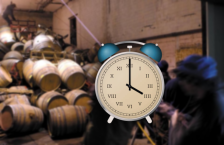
4:00
